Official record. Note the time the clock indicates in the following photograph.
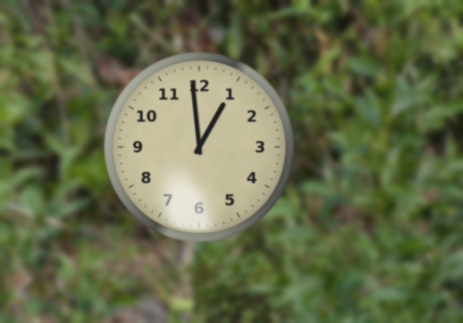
12:59
